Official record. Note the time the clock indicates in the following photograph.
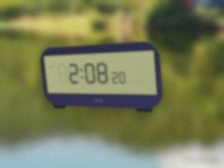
2:08
